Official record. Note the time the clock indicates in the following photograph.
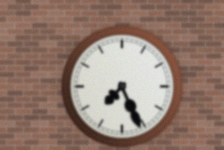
7:26
